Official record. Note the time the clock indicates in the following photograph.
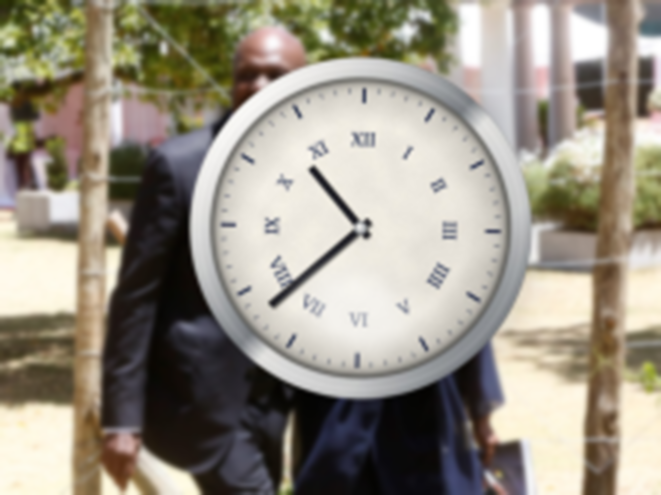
10:38
